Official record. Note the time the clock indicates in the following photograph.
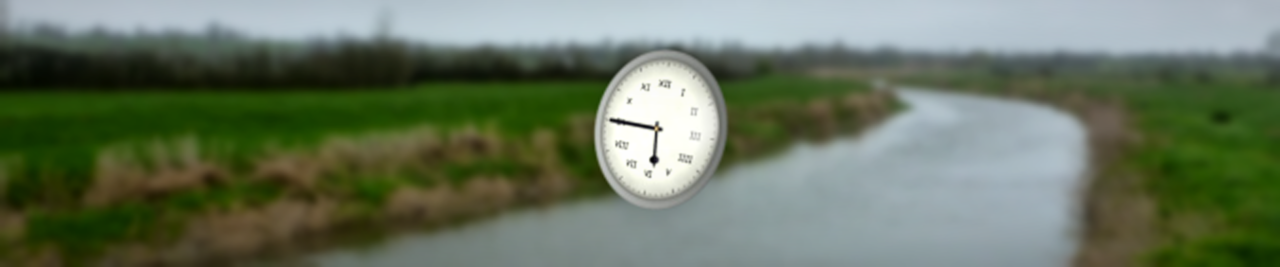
5:45
